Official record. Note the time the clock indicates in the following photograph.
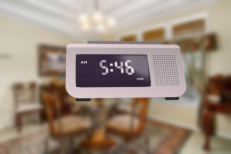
5:46
